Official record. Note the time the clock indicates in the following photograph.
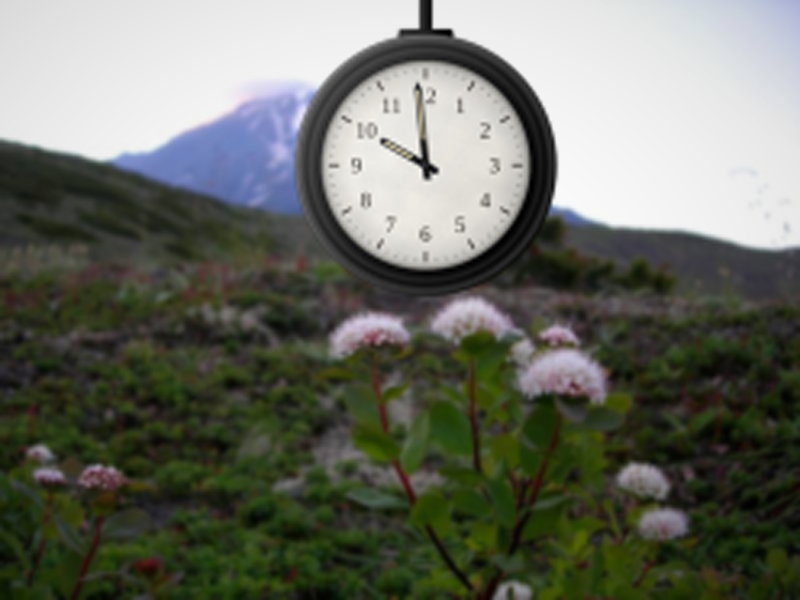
9:59
